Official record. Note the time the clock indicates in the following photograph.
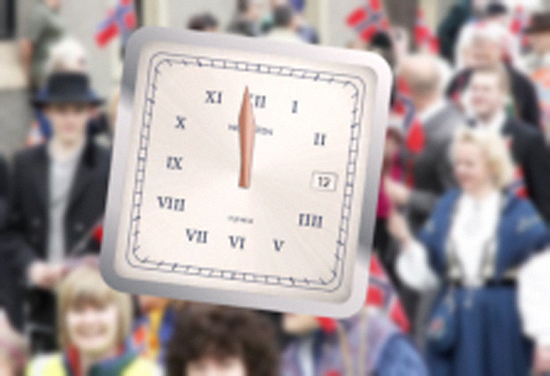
11:59
